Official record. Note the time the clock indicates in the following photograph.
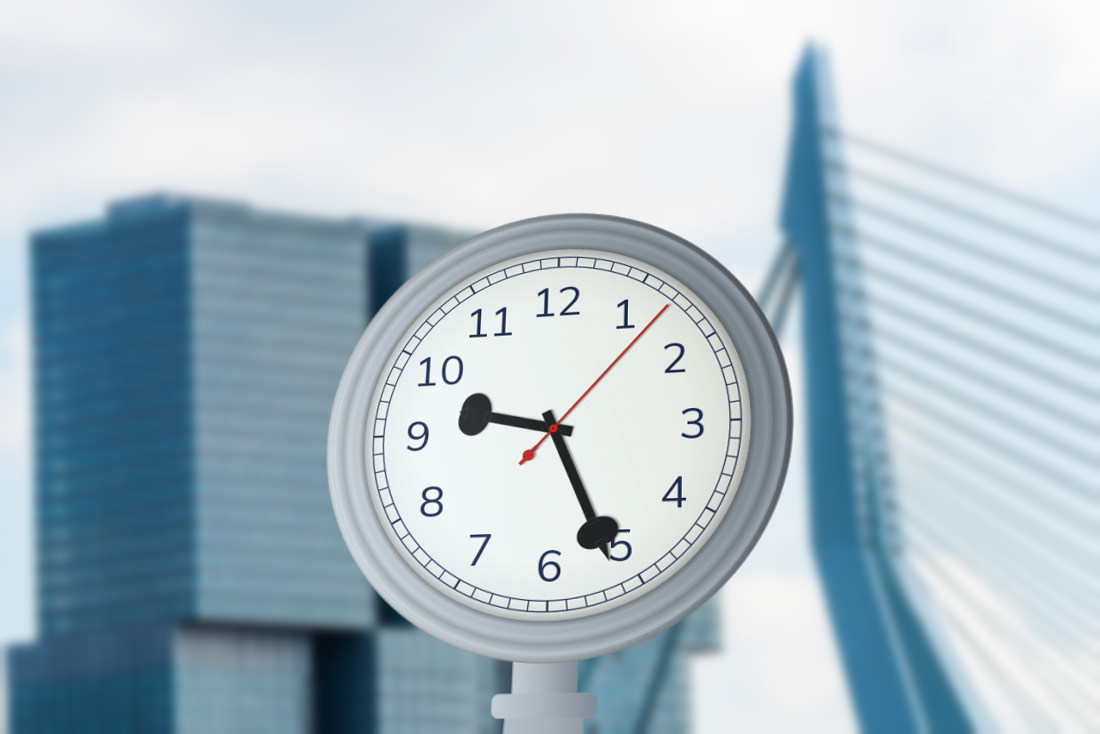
9:26:07
